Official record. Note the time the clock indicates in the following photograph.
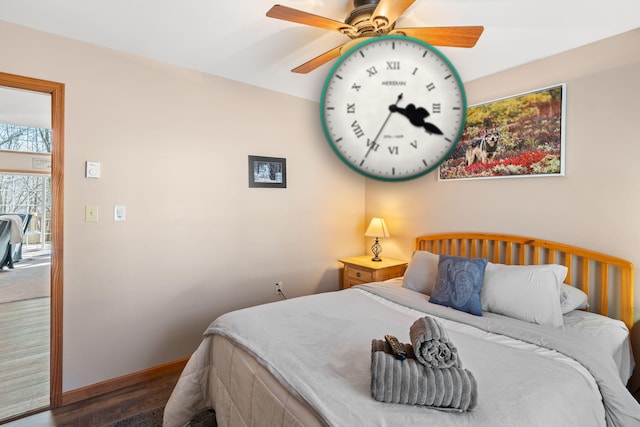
3:19:35
